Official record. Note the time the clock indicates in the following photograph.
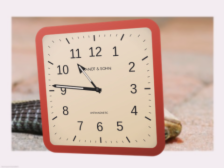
10:46
